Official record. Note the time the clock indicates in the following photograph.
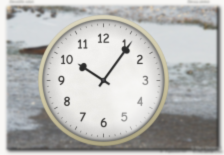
10:06
